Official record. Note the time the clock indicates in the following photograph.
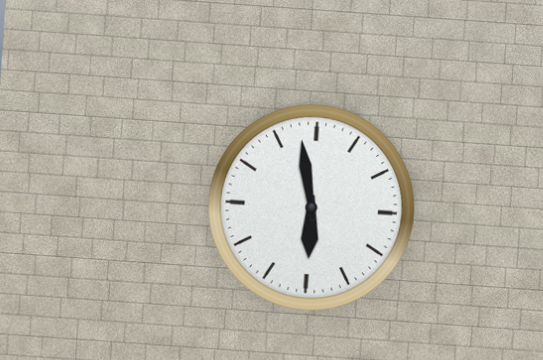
5:58
